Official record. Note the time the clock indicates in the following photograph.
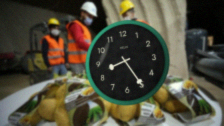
8:25
